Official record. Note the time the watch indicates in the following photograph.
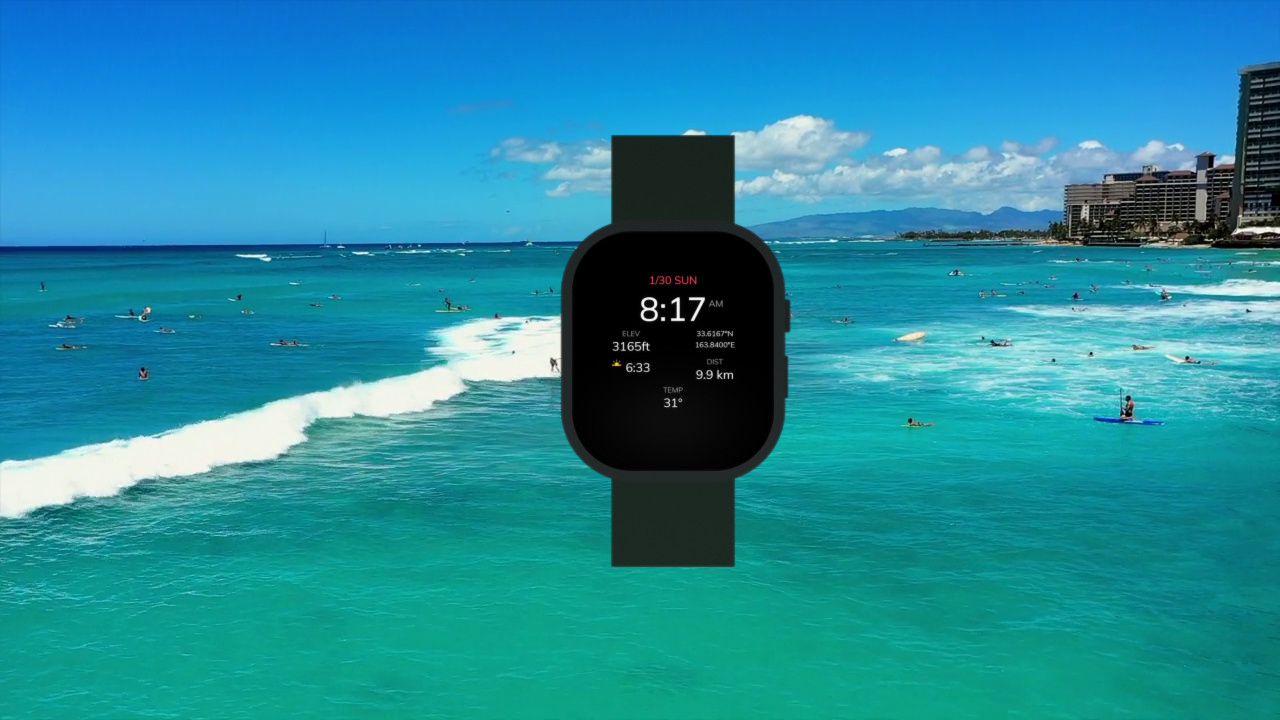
8:17
